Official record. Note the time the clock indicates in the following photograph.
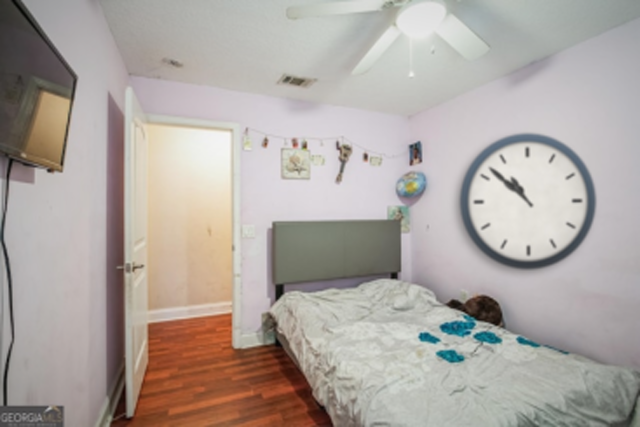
10:52
